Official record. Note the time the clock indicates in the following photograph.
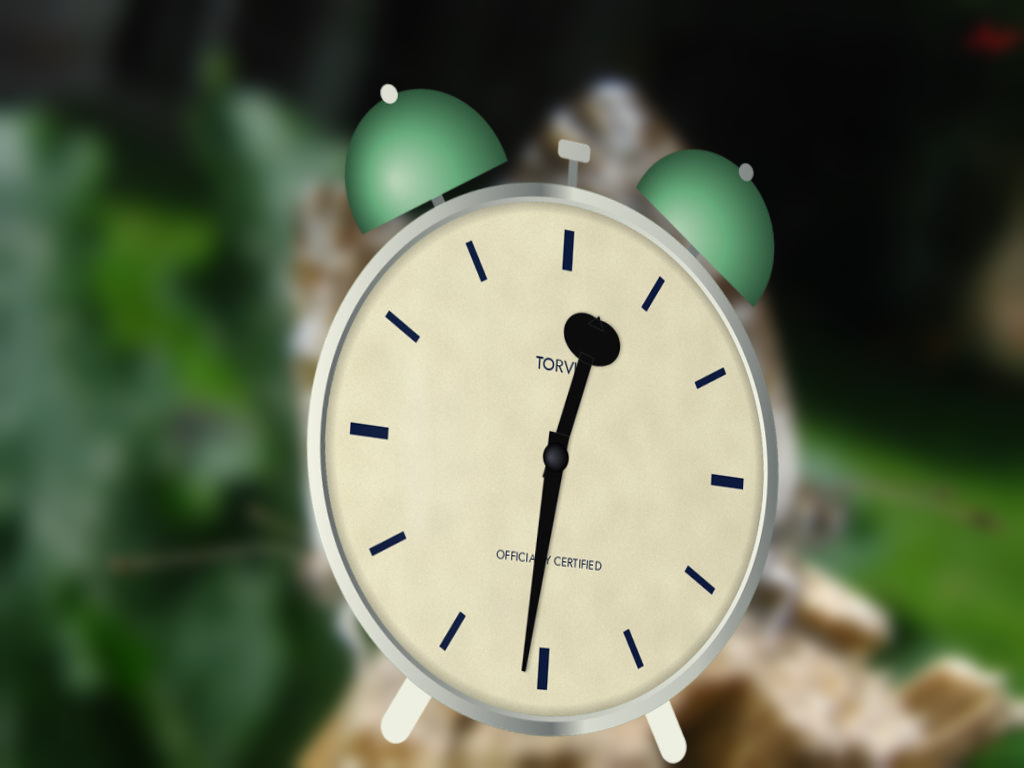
12:31
